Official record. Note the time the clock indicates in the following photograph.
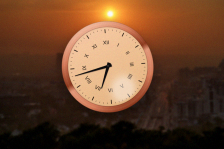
6:43
